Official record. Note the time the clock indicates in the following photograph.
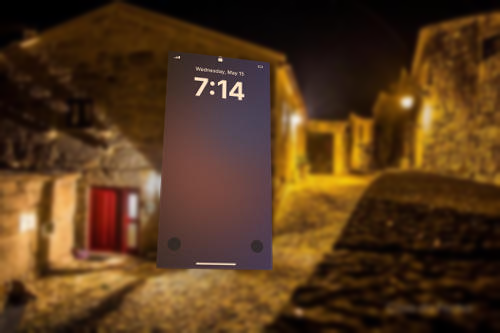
7:14
